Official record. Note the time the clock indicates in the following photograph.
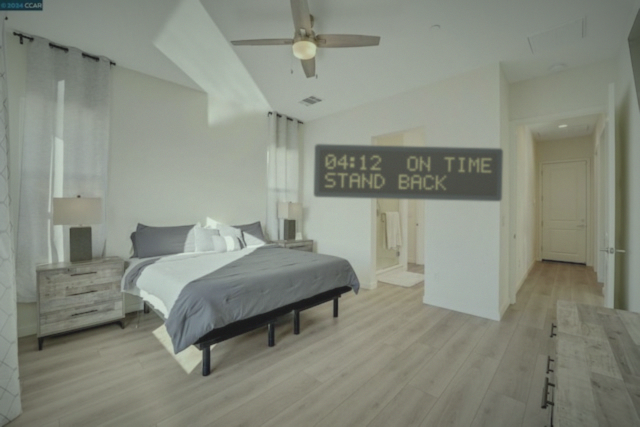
4:12
